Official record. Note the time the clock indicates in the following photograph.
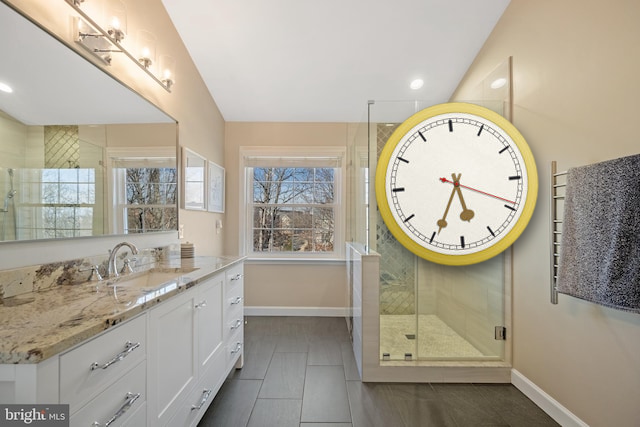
5:34:19
